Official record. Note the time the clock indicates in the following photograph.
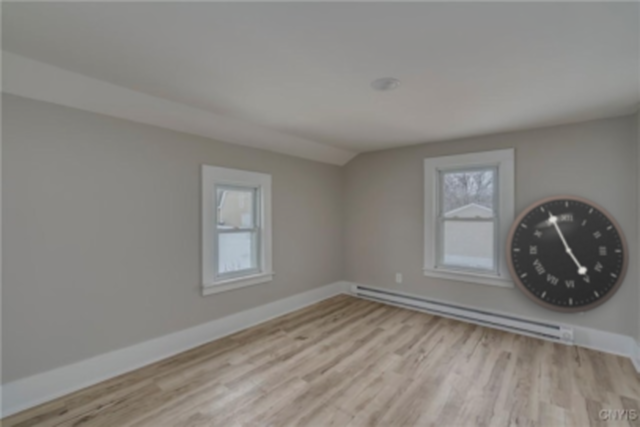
4:56
